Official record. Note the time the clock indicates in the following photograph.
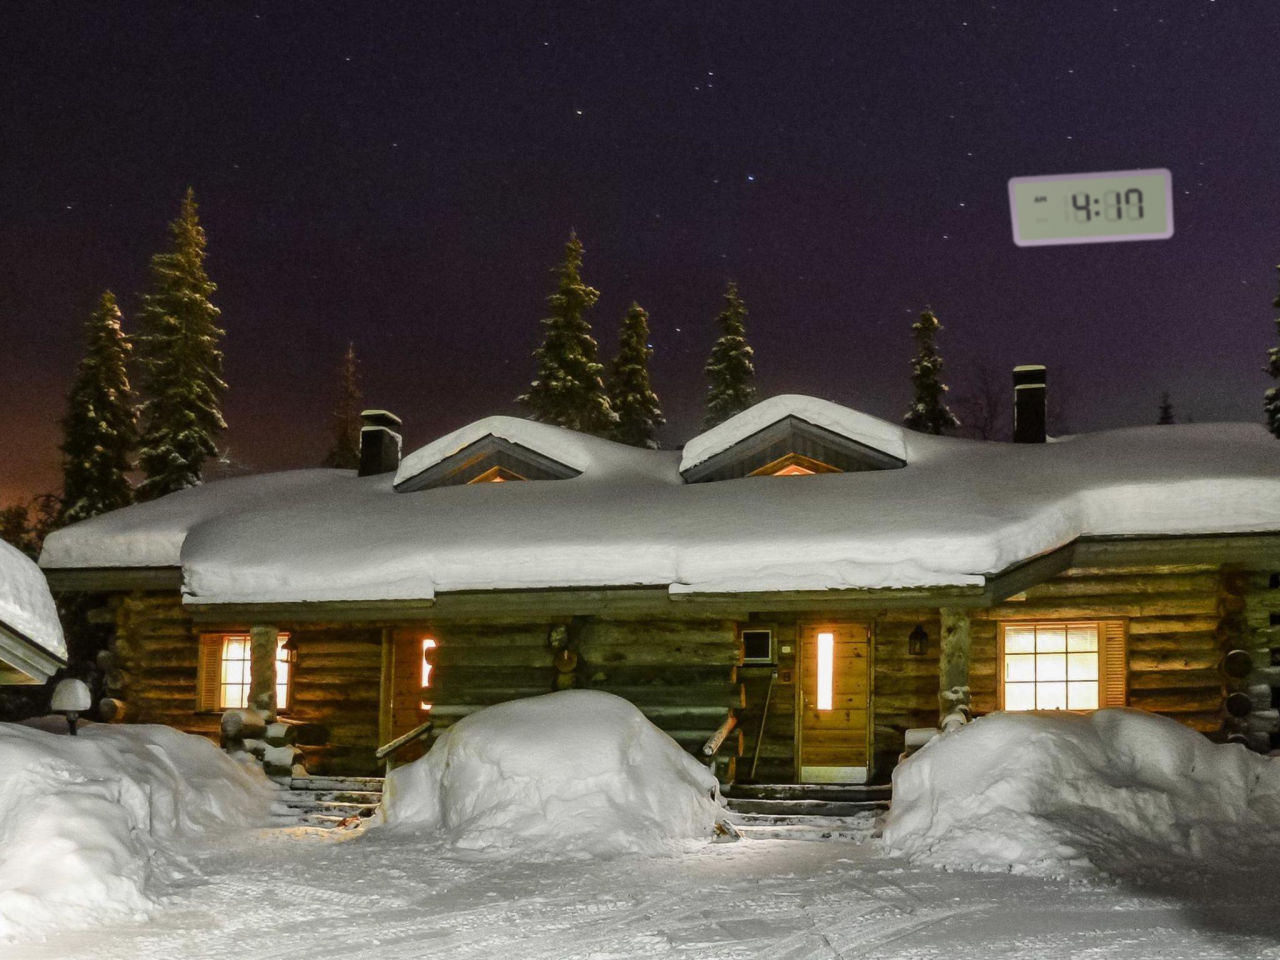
4:17
